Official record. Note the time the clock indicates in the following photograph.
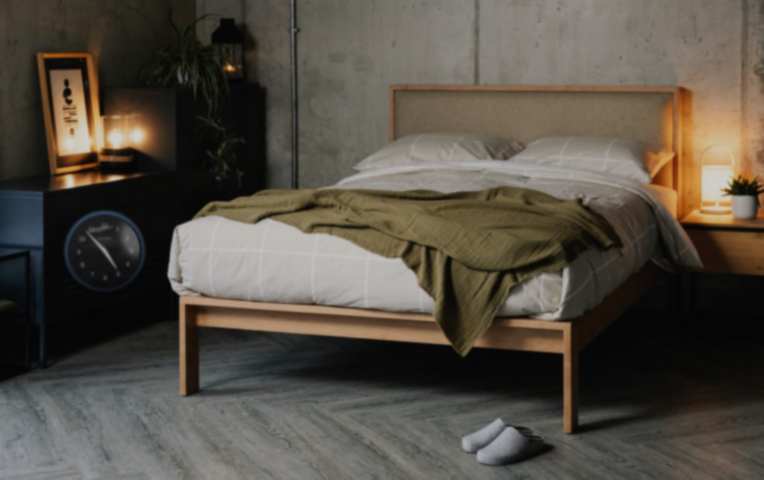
4:53
